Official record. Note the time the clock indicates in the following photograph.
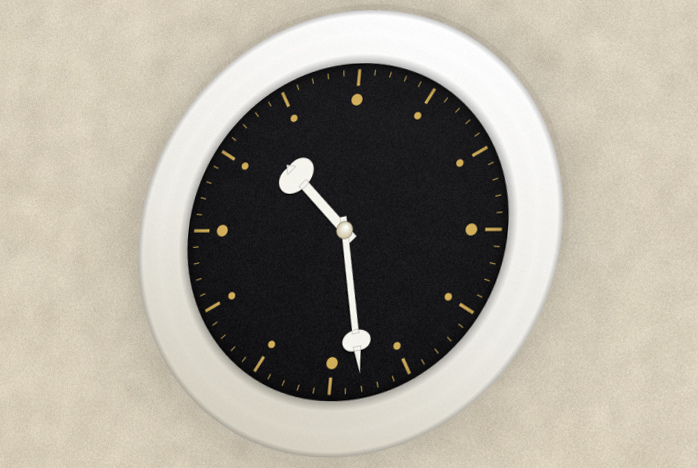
10:28
